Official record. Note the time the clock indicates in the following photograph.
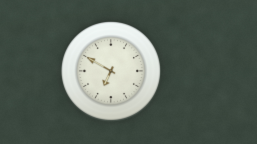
6:50
